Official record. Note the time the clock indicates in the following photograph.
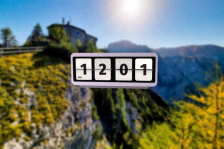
12:01
